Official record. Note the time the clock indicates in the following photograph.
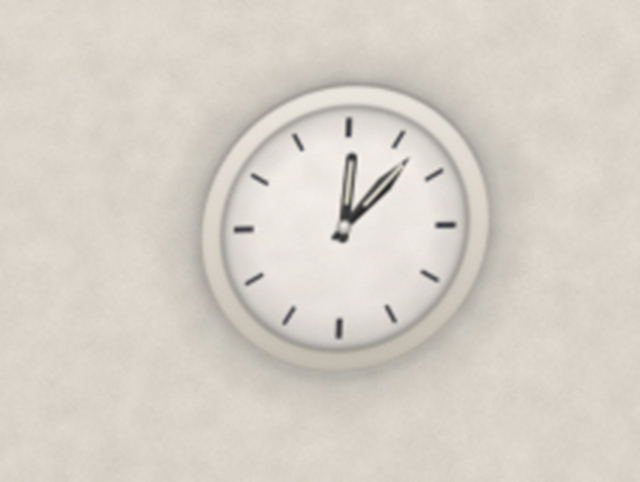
12:07
